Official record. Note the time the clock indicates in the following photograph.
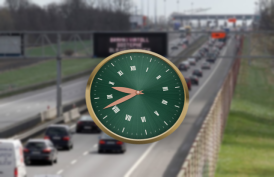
9:42
